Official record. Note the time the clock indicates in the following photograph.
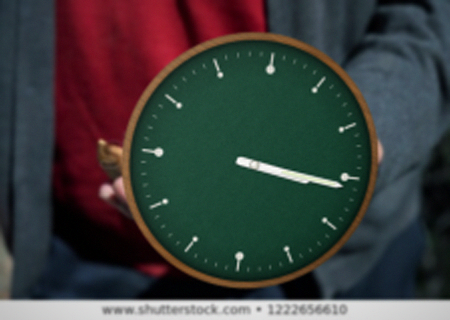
3:16
